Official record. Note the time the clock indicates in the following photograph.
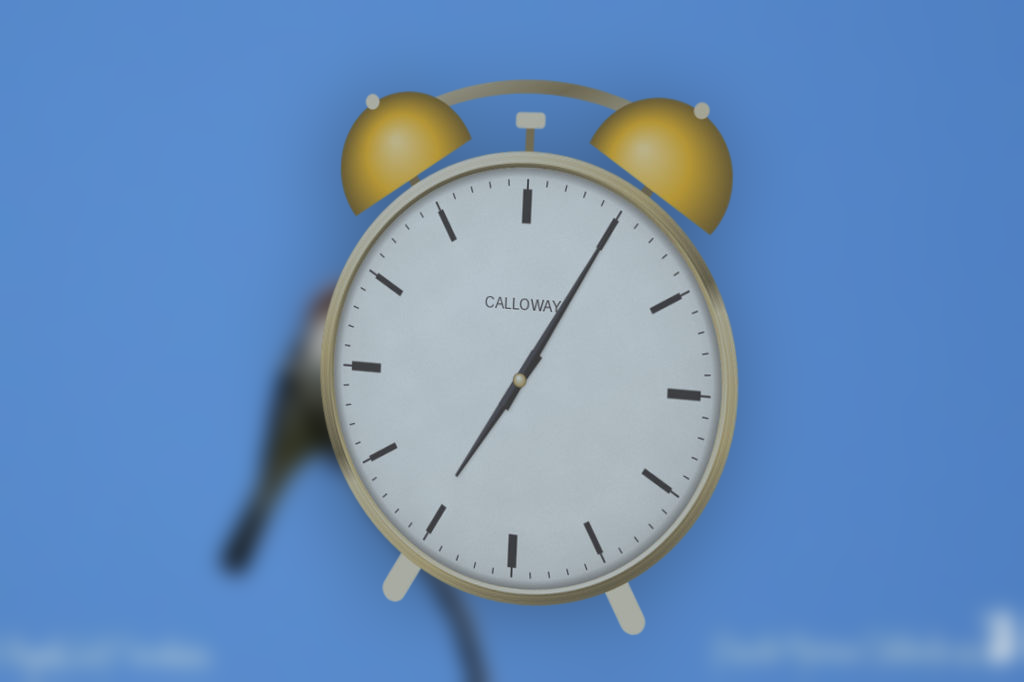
7:05
